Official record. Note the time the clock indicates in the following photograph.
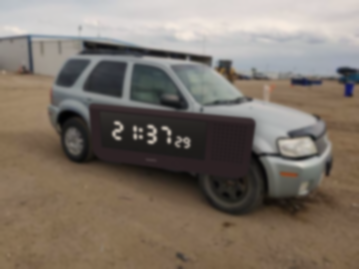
21:37
